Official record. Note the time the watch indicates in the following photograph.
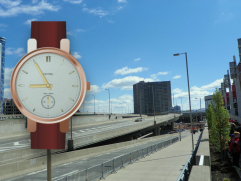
8:55
